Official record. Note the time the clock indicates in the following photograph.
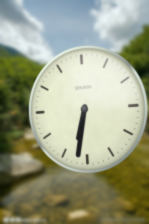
6:32
